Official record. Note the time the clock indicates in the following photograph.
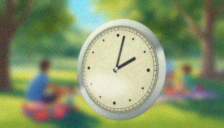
2:02
